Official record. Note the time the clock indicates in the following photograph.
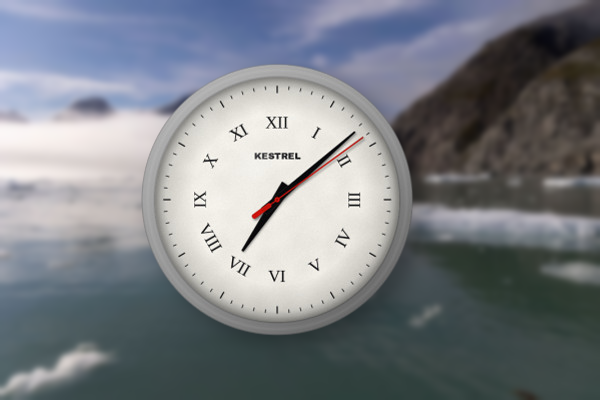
7:08:09
